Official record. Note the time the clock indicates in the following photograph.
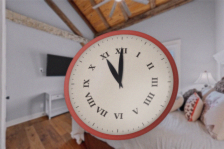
11:00
